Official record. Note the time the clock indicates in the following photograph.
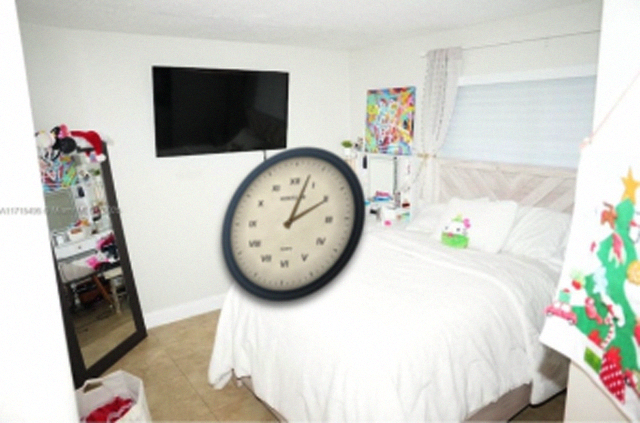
2:03
